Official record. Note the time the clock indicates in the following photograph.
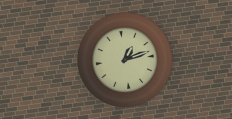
1:13
